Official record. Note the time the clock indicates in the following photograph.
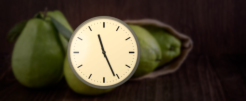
11:26
